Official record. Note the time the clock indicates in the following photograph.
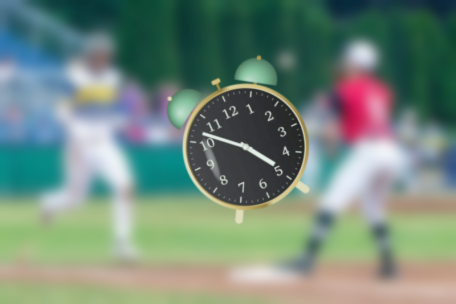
4:52
